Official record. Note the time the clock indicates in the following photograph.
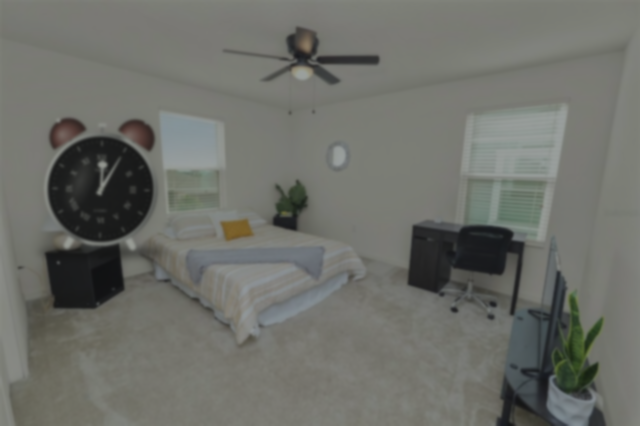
12:05
